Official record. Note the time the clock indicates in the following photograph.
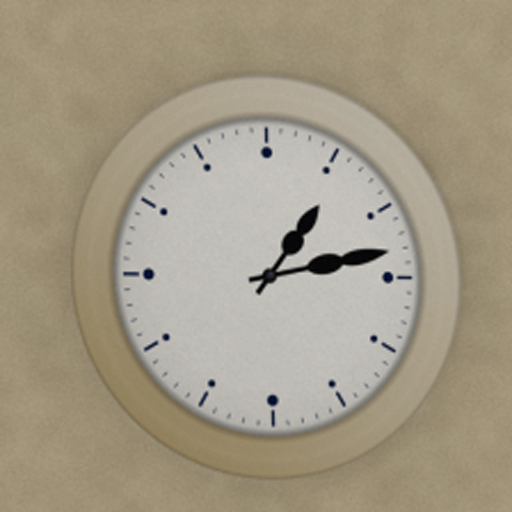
1:13
